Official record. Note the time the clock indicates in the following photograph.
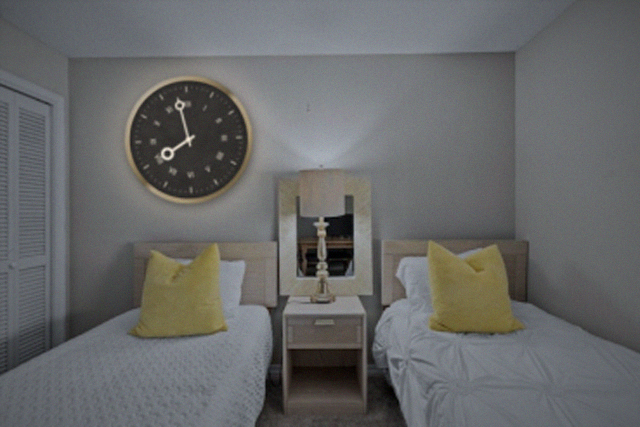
7:58
